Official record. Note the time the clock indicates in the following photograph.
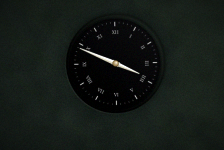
3:49
